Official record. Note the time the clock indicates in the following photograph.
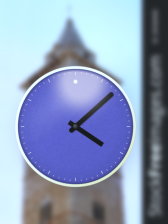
4:08
